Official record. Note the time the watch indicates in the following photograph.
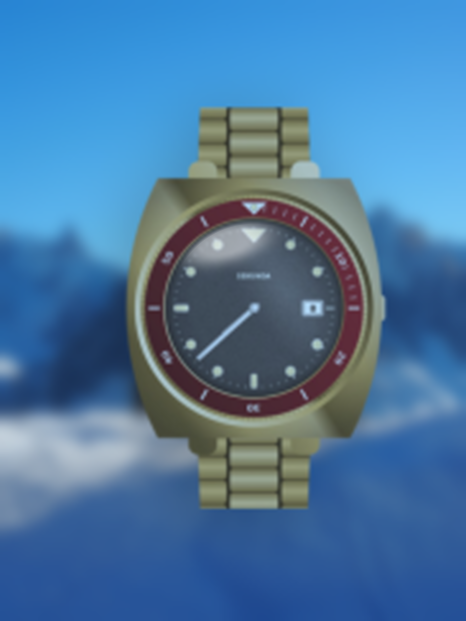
7:38
